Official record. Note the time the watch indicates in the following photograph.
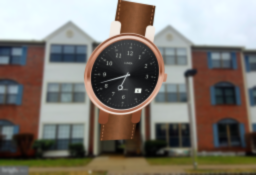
6:42
